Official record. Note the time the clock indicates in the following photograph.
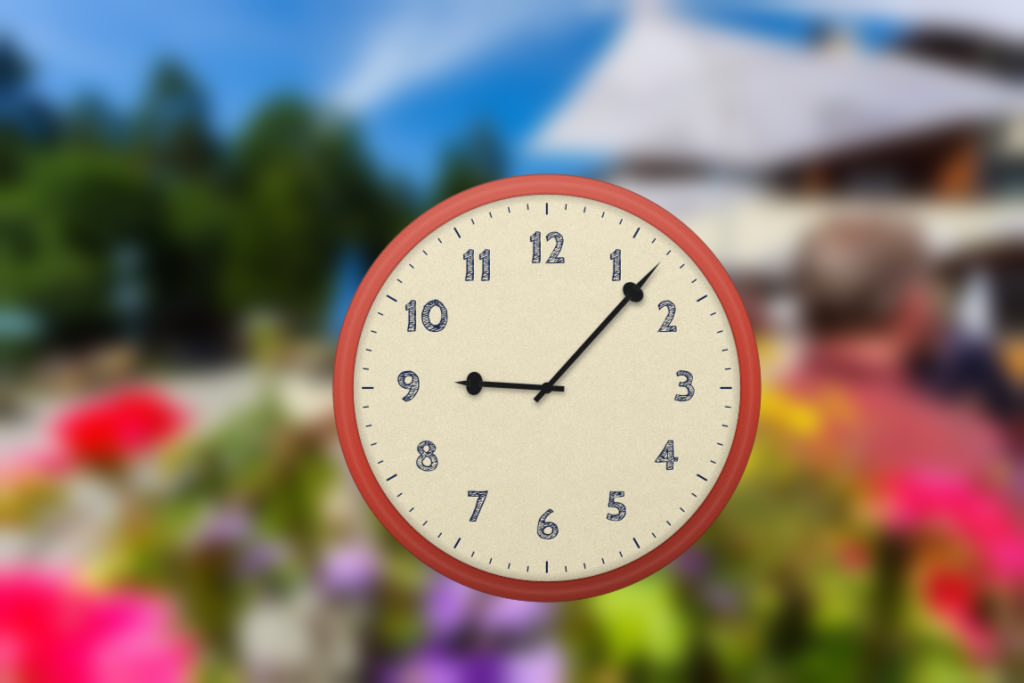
9:07
